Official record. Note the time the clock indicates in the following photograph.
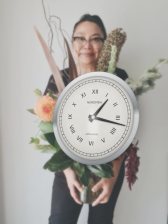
1:17
